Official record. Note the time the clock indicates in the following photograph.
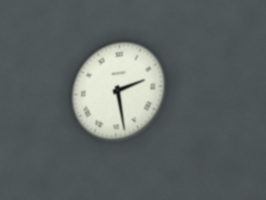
2:28
